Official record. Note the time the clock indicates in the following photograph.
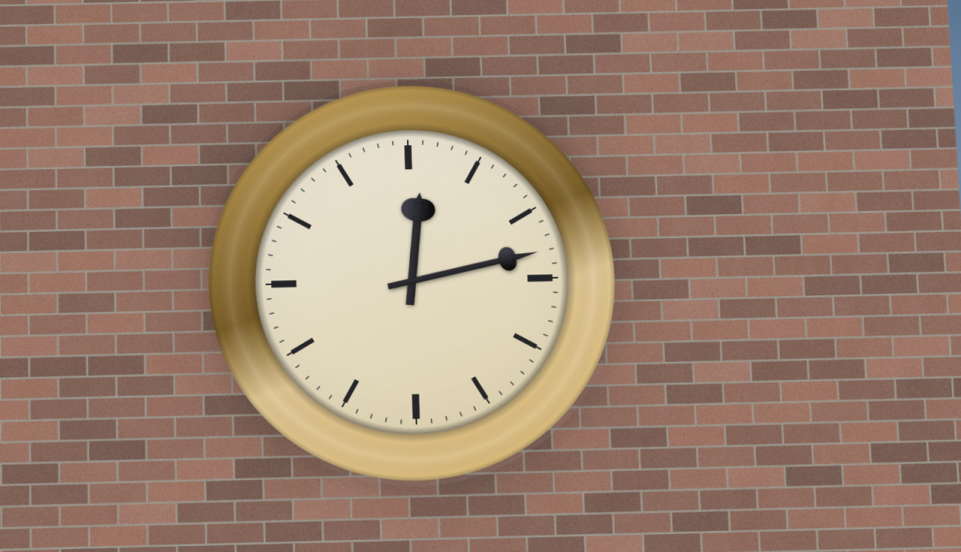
12:13
